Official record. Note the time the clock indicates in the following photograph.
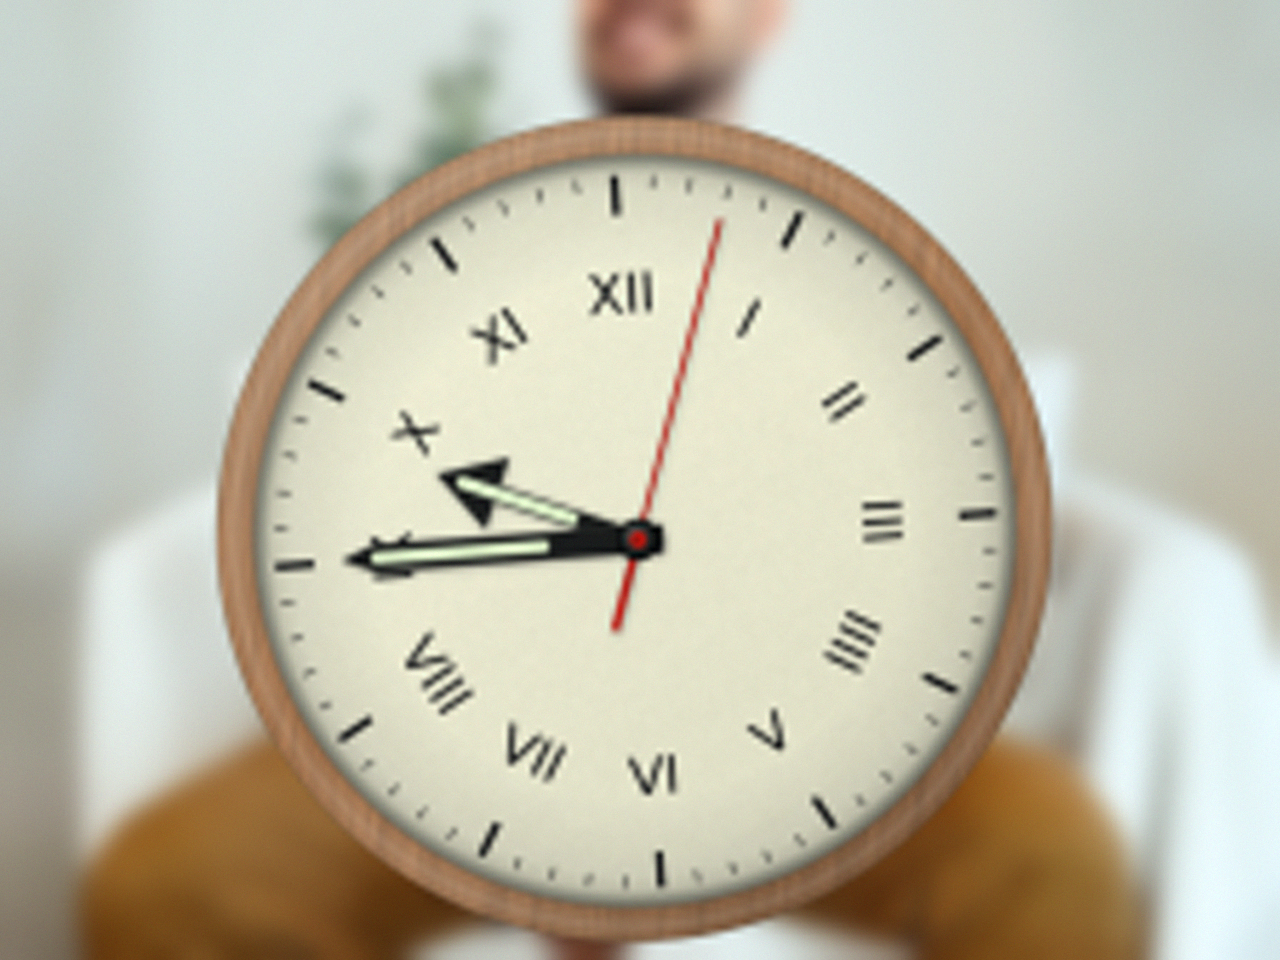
9:45:03
